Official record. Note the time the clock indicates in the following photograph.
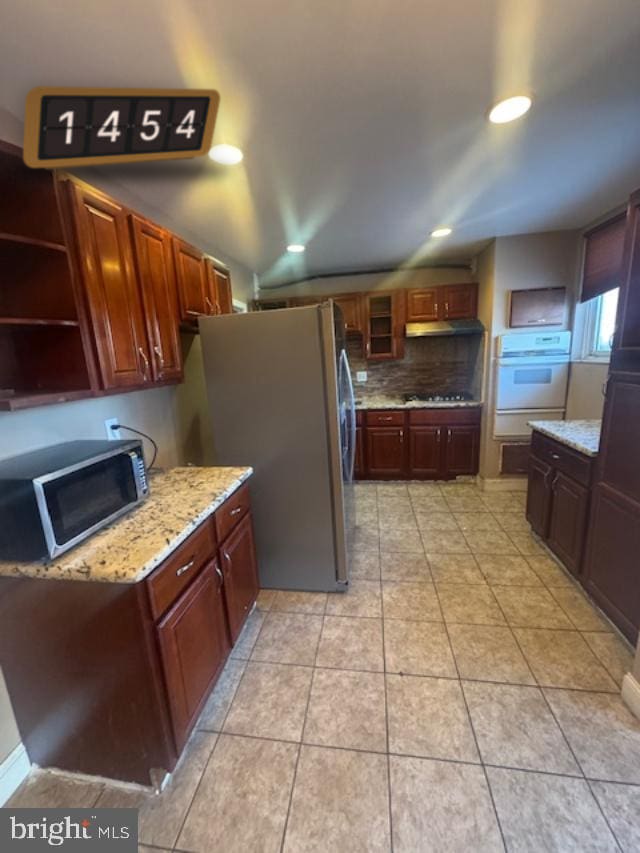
14:54
